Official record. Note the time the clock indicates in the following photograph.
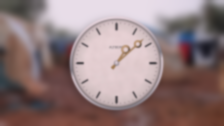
1:08
